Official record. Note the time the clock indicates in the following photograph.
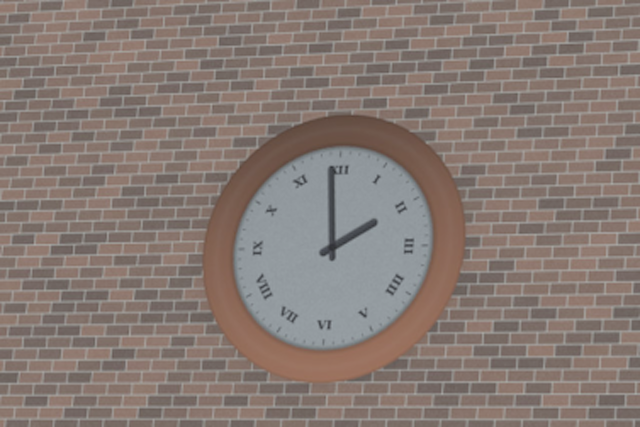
1:59
